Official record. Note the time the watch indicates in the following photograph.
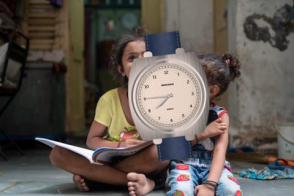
7:45
